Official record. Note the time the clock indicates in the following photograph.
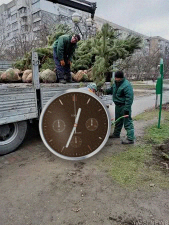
12:34
